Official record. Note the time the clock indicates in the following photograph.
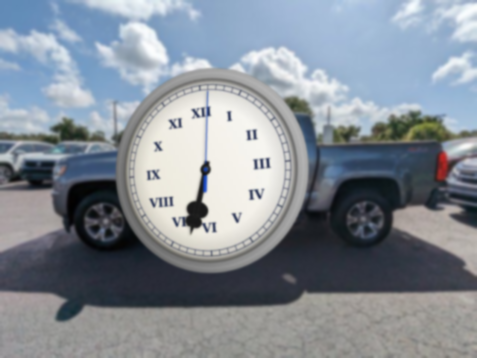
6:33:01
